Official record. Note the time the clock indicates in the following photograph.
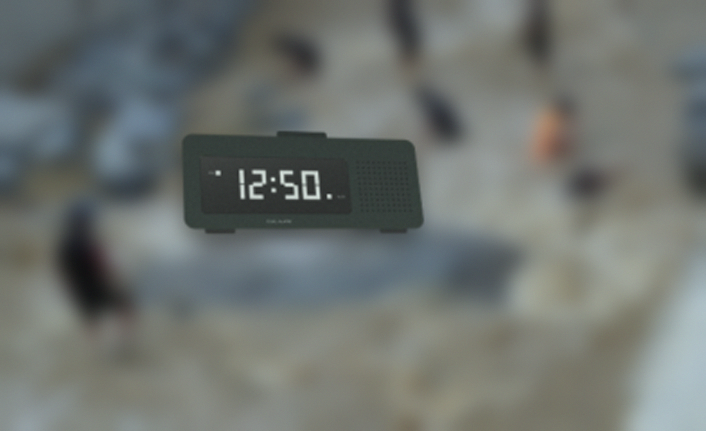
12:50
